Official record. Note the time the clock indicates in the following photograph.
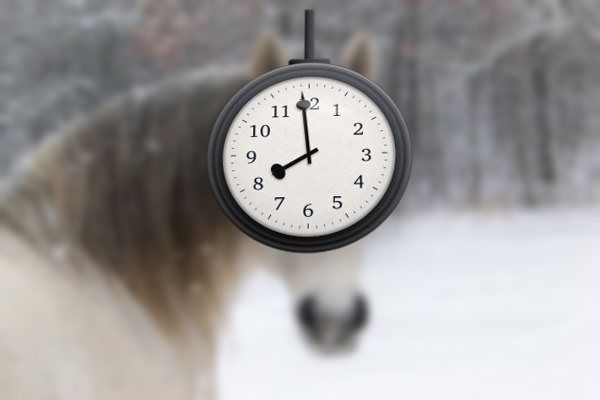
7:59
